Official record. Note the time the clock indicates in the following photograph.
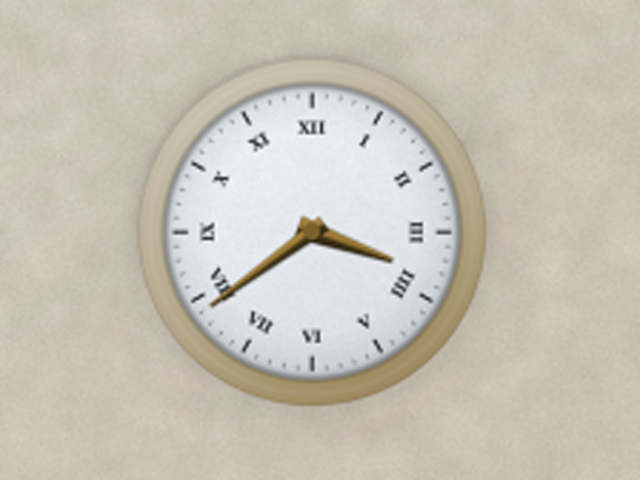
3:39
